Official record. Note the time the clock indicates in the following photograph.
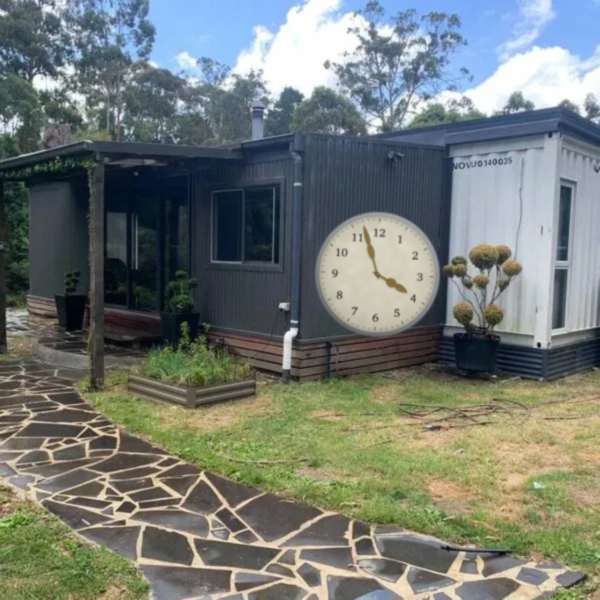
3:57
